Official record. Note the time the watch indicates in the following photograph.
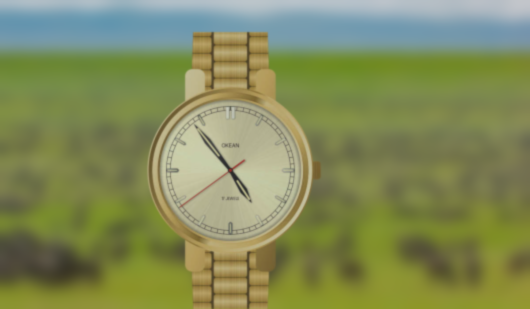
4:53:39
